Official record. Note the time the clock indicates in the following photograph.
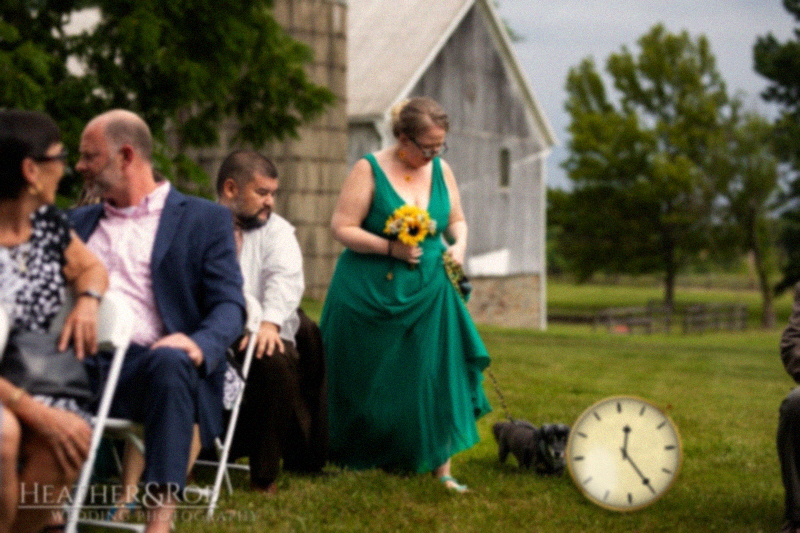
12:25
